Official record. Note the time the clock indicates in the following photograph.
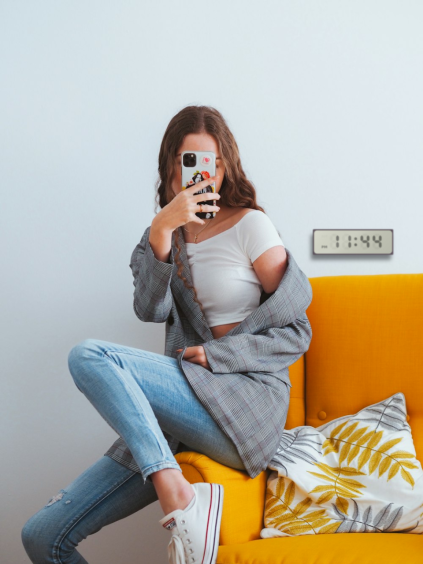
11:44
